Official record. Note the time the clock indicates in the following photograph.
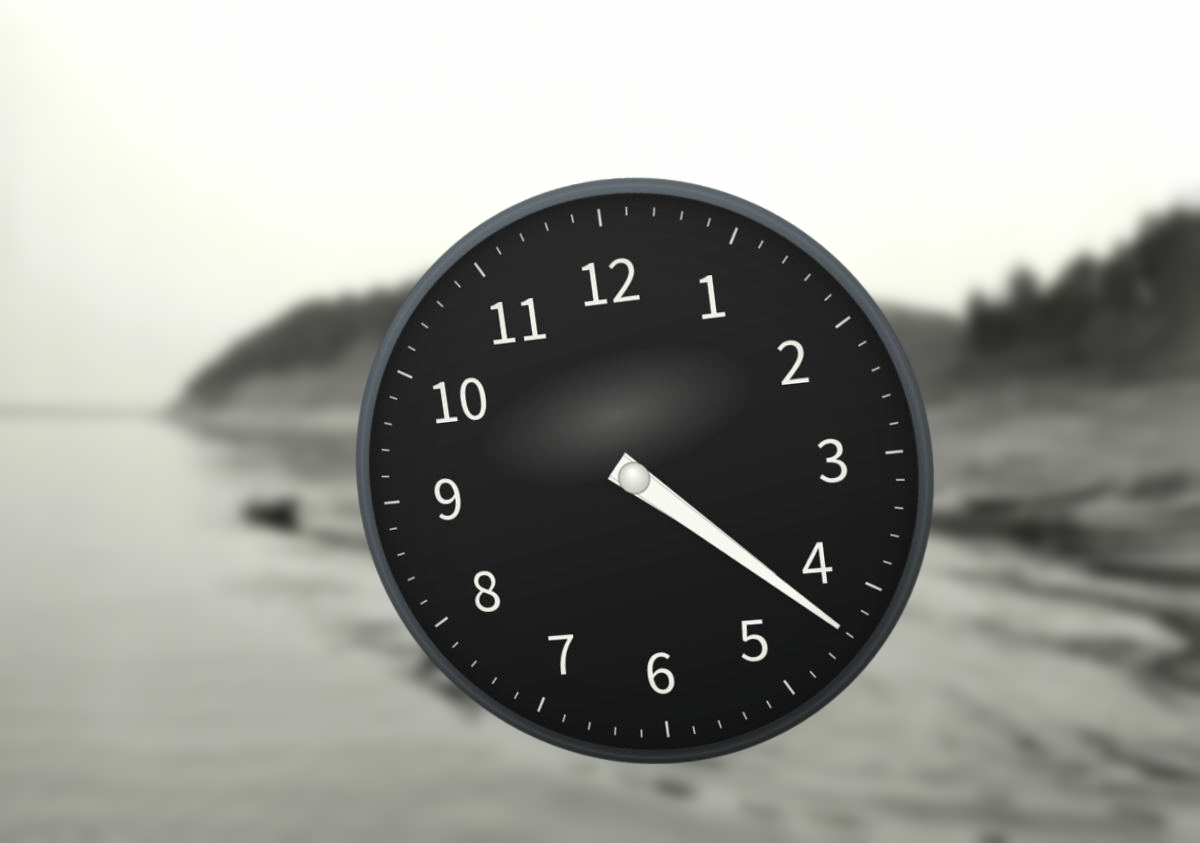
4:22
